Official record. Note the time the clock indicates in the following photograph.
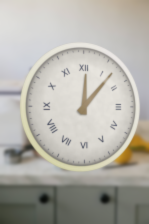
12:07
